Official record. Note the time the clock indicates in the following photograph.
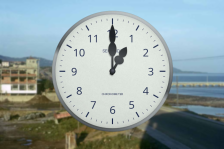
1:00
